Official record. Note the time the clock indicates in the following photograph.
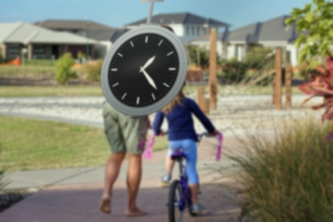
1:23
